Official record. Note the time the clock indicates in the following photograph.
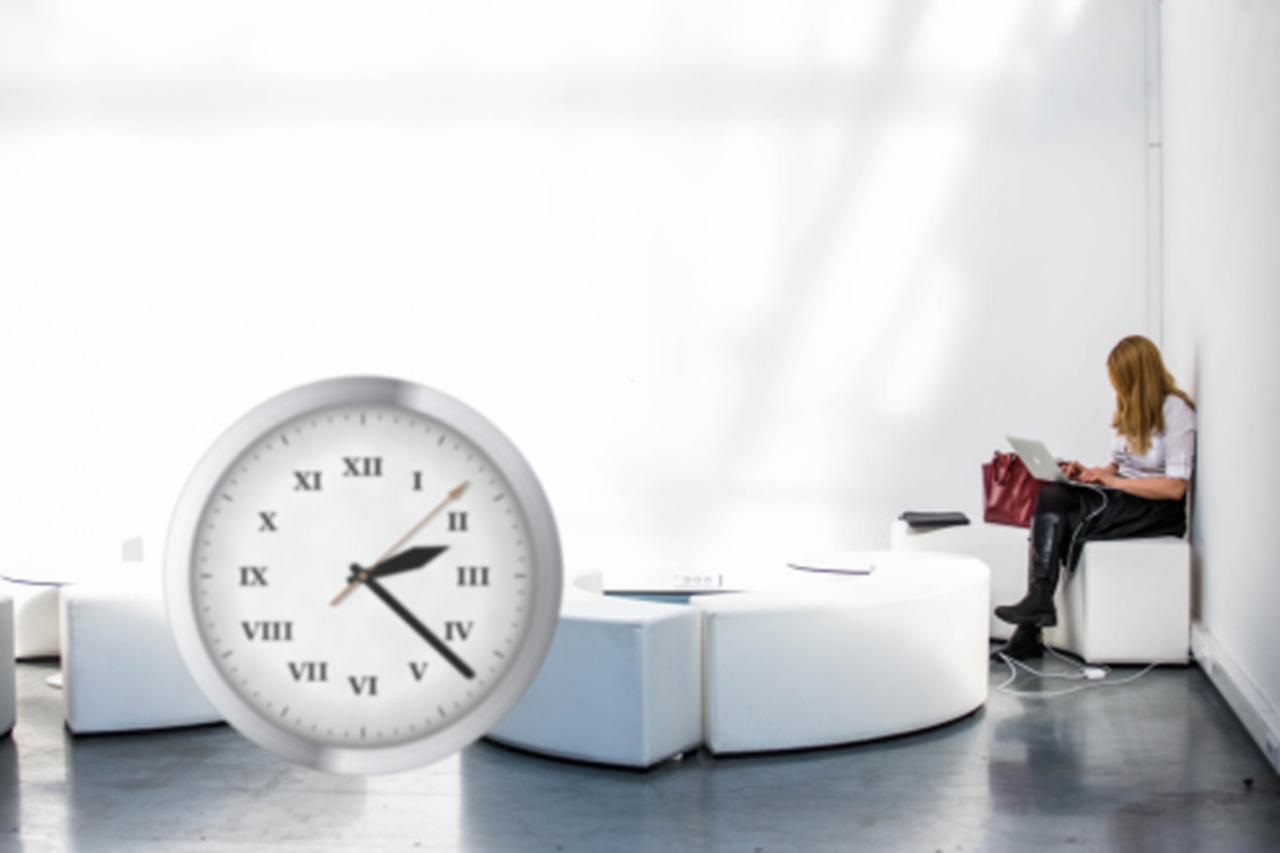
2:22:08
